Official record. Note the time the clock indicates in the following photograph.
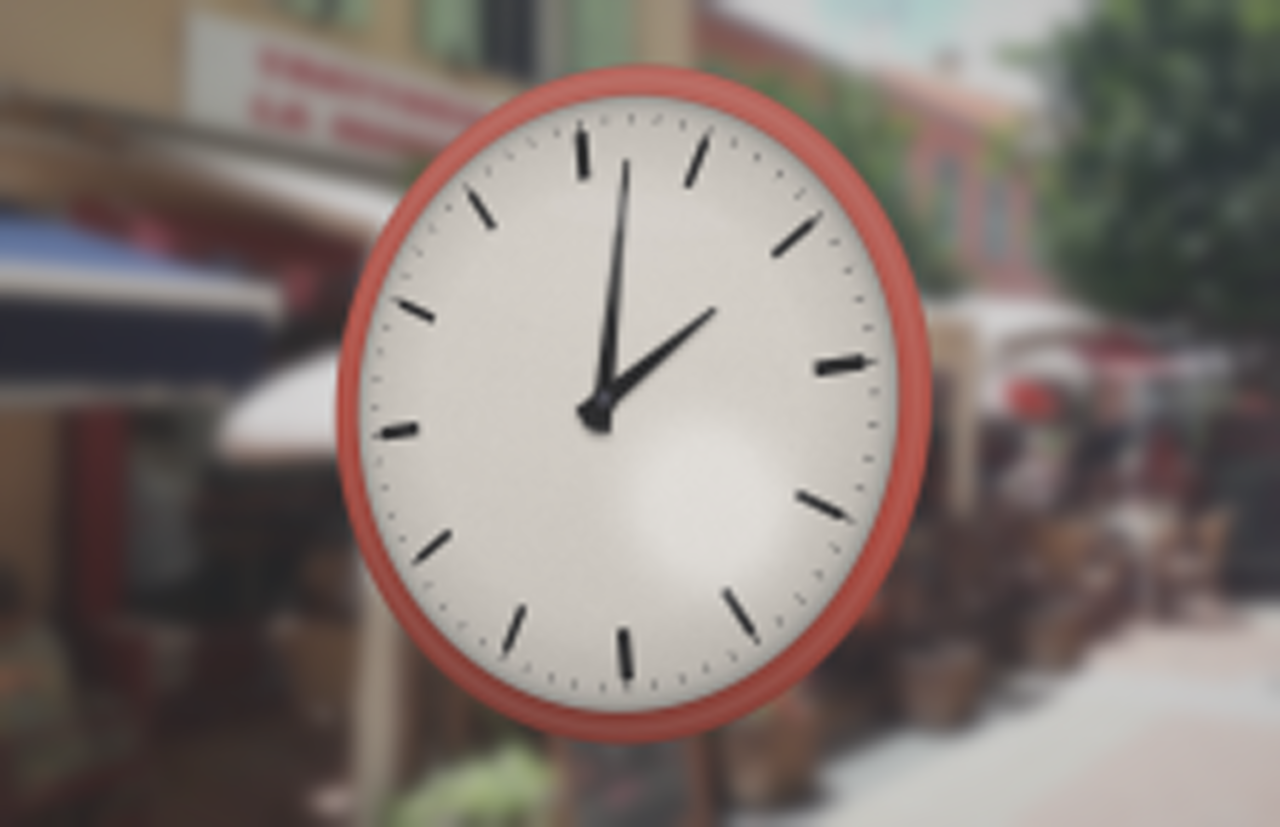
2:02
